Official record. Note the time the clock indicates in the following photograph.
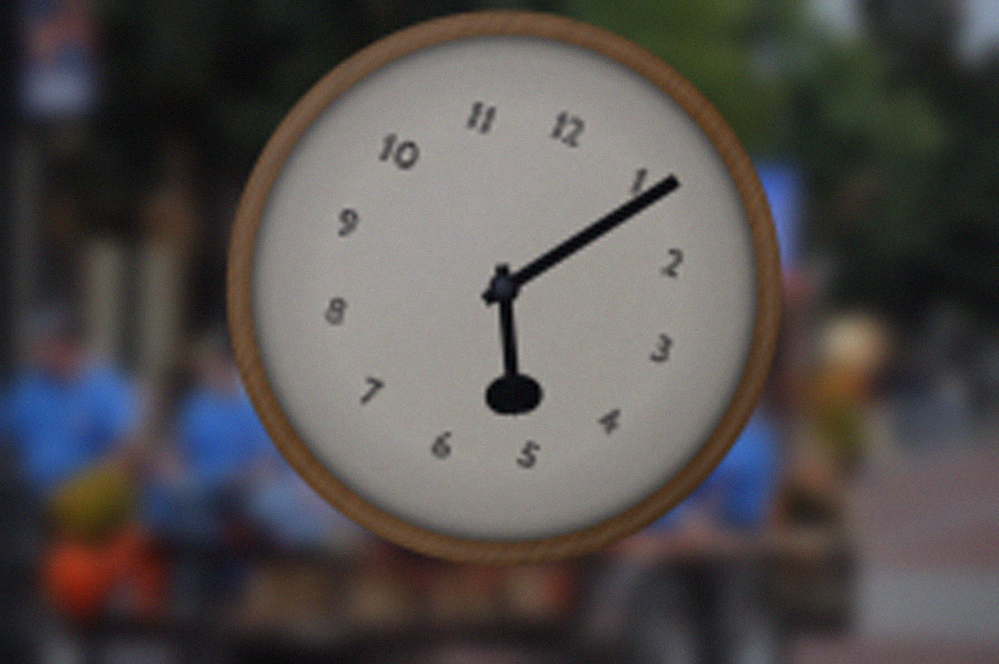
5:06
